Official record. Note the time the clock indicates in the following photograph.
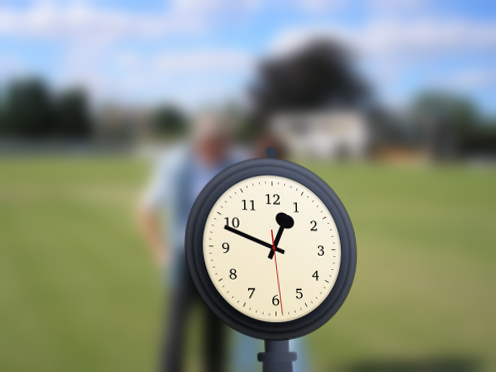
12:48:29
